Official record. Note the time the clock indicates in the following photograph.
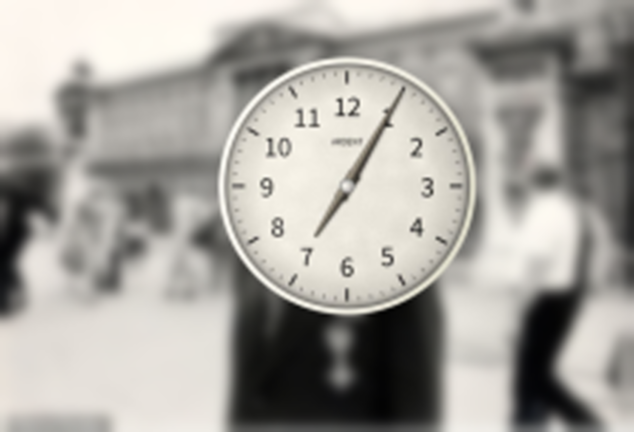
7:05
